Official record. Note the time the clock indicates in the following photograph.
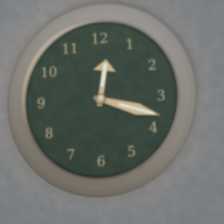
12:18
